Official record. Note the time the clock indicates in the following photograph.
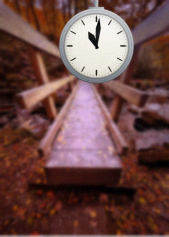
11:01
